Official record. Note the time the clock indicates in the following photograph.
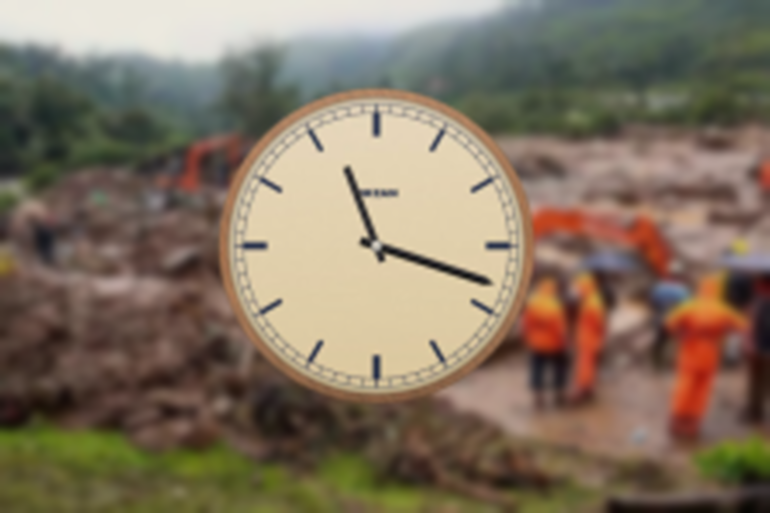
11:18
